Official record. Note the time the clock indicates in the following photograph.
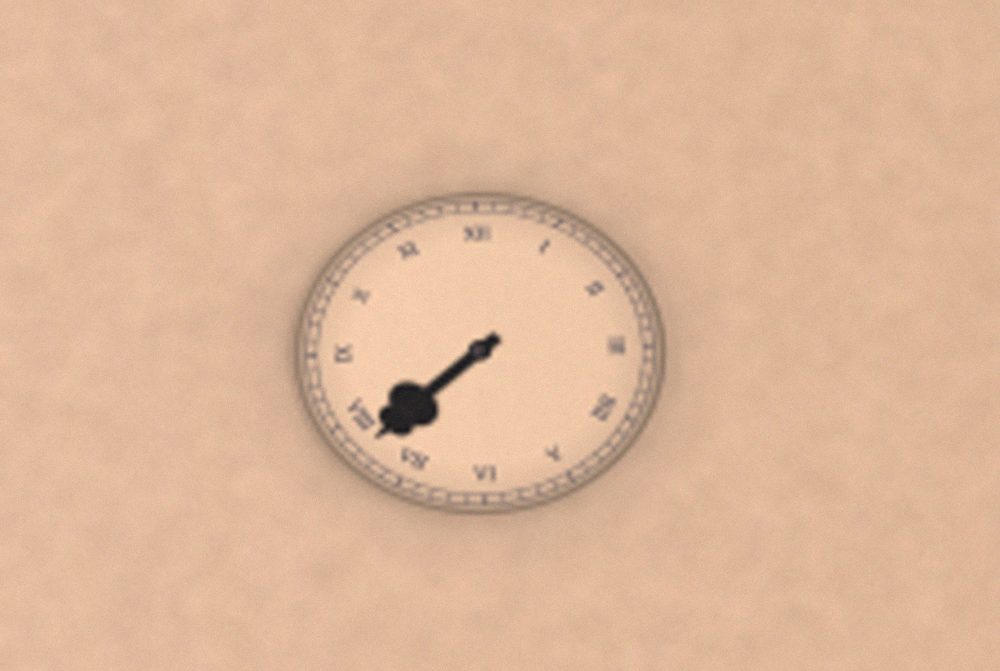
7:38
